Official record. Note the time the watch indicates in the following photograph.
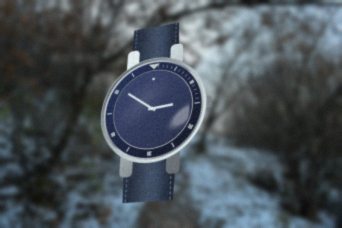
2:51
